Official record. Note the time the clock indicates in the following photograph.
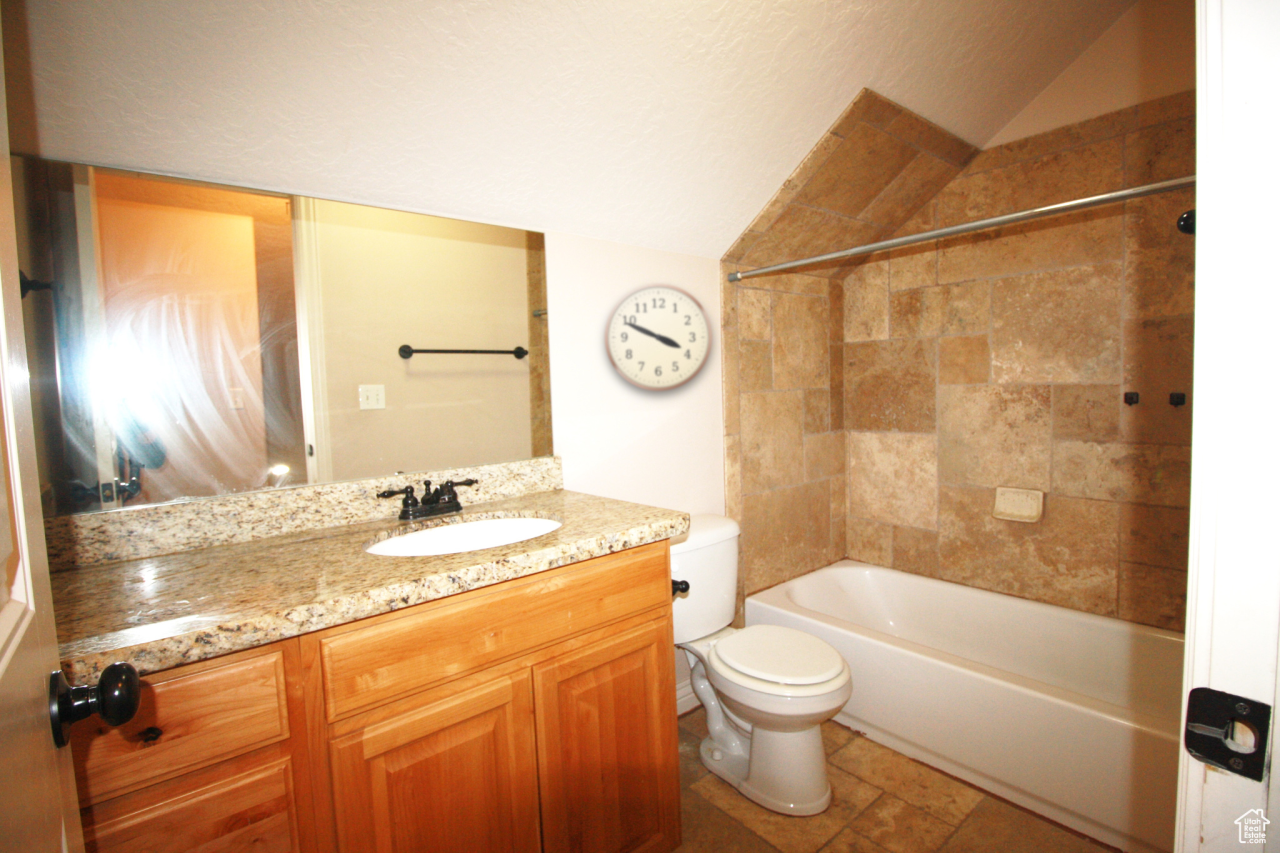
3:49
